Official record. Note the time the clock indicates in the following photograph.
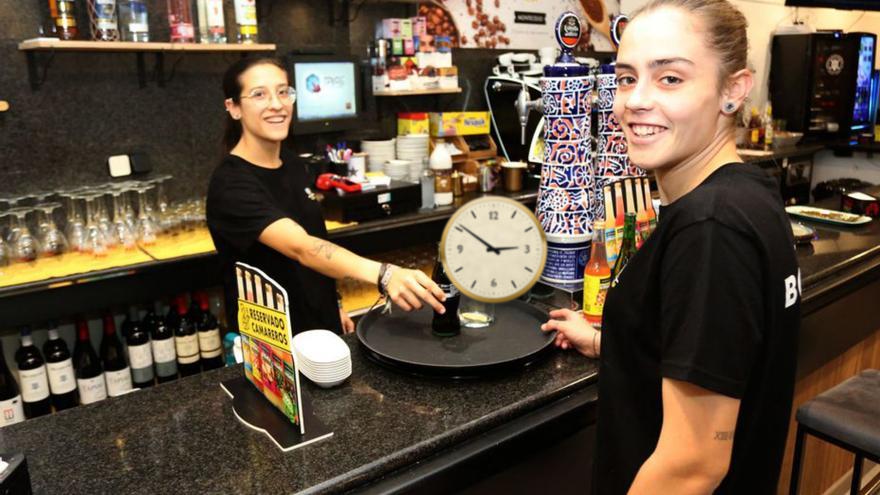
2:51
